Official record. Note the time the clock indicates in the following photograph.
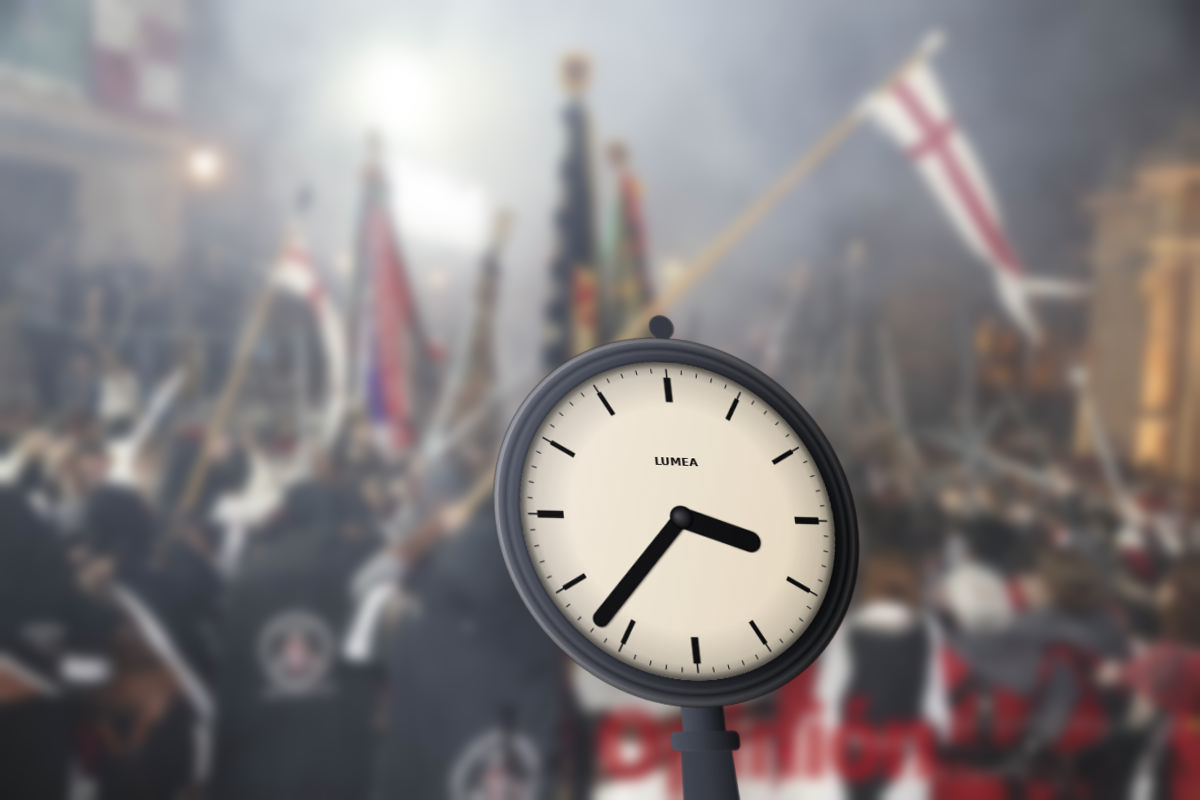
3:37
